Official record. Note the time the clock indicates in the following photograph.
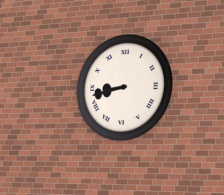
8:43
